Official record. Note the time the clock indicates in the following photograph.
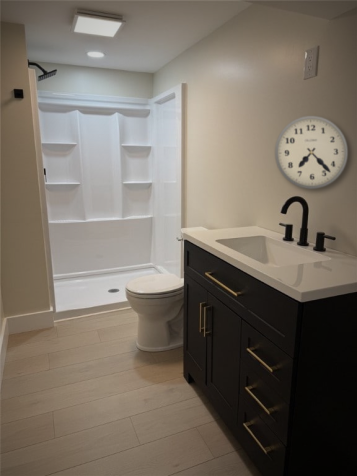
7:23
